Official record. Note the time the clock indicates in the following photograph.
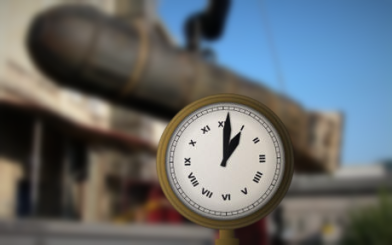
1:01
